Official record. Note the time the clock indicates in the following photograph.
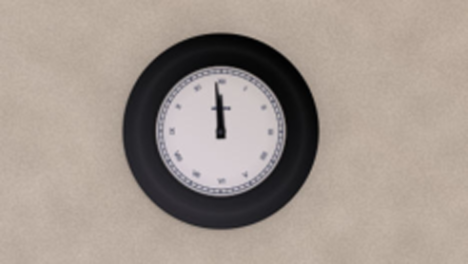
11:59
